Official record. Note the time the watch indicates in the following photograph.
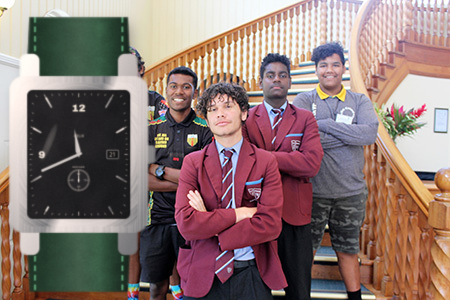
11:41
